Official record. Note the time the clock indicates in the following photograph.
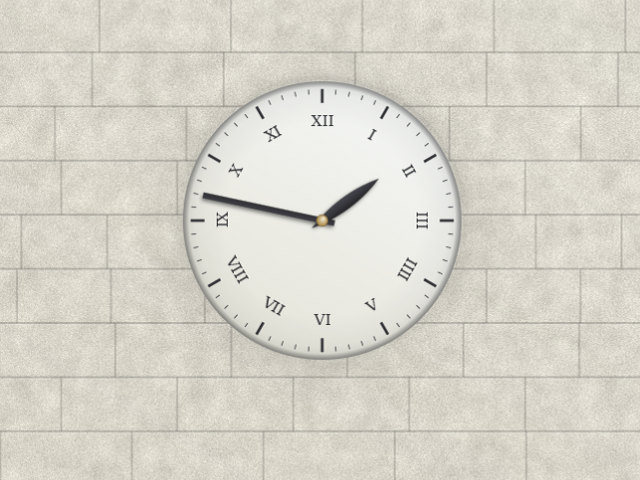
1:47
